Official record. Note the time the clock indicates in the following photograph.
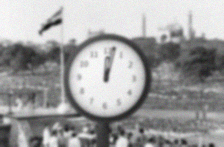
12:02
